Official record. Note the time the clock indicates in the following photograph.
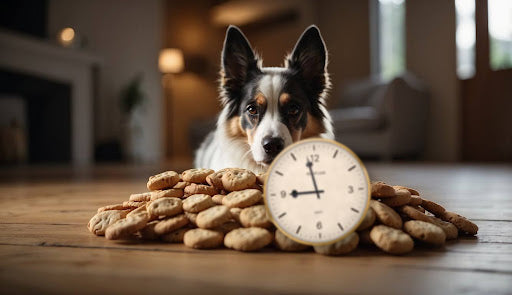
8:58
